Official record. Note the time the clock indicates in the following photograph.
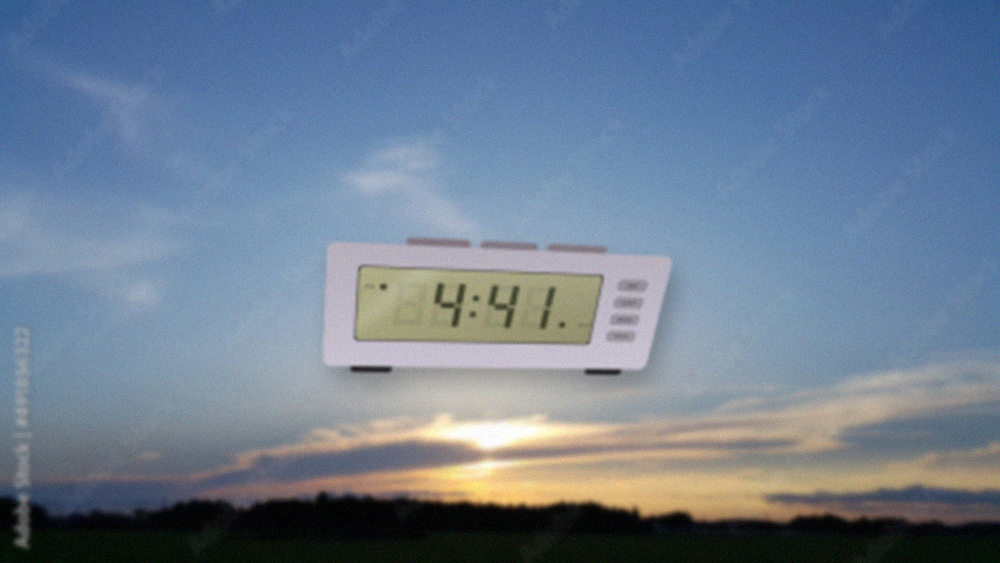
4:41
